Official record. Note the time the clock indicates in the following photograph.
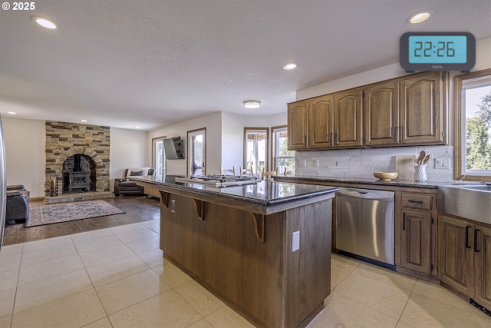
22:26
